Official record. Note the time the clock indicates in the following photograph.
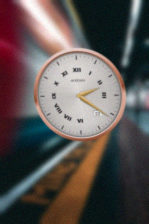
2:21
